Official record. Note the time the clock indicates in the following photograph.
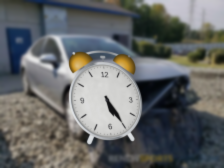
5:25
